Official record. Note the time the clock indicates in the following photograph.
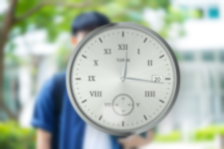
12:16
